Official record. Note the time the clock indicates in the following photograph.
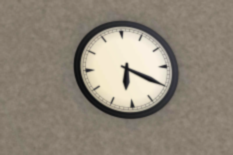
6:20
